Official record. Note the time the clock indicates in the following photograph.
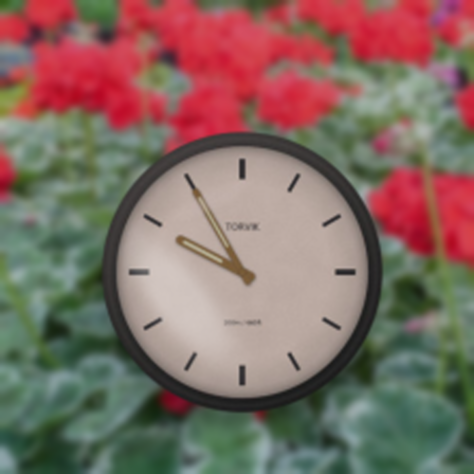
9:55
